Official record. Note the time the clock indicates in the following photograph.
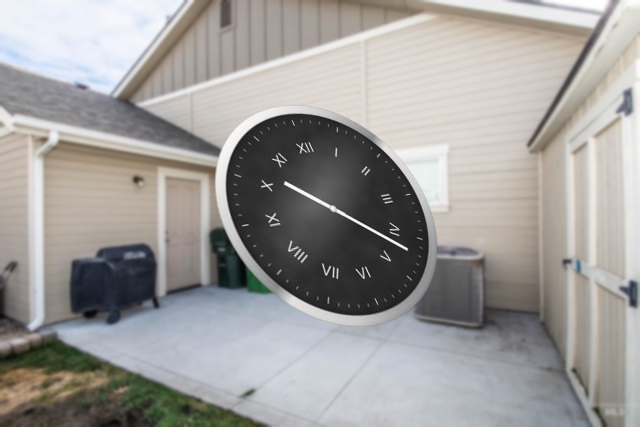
10:22
